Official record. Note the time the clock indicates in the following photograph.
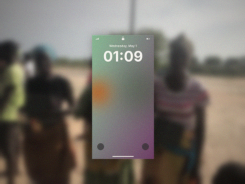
1:09
